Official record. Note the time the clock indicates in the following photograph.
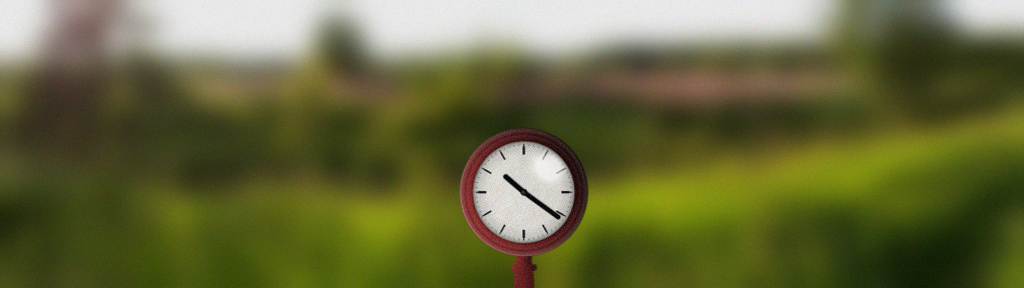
10:21
